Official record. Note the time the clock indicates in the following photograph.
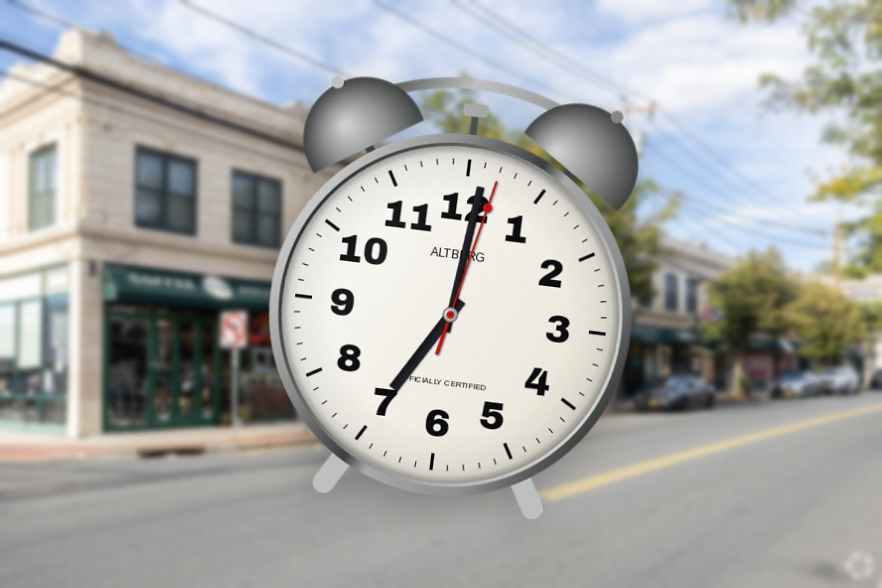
7:01:02
